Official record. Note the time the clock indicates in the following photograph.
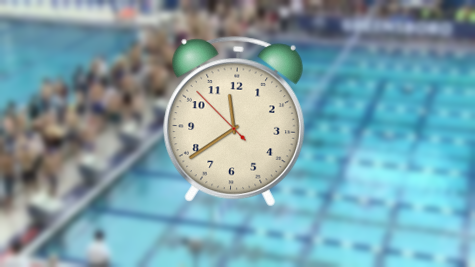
11:38:52
